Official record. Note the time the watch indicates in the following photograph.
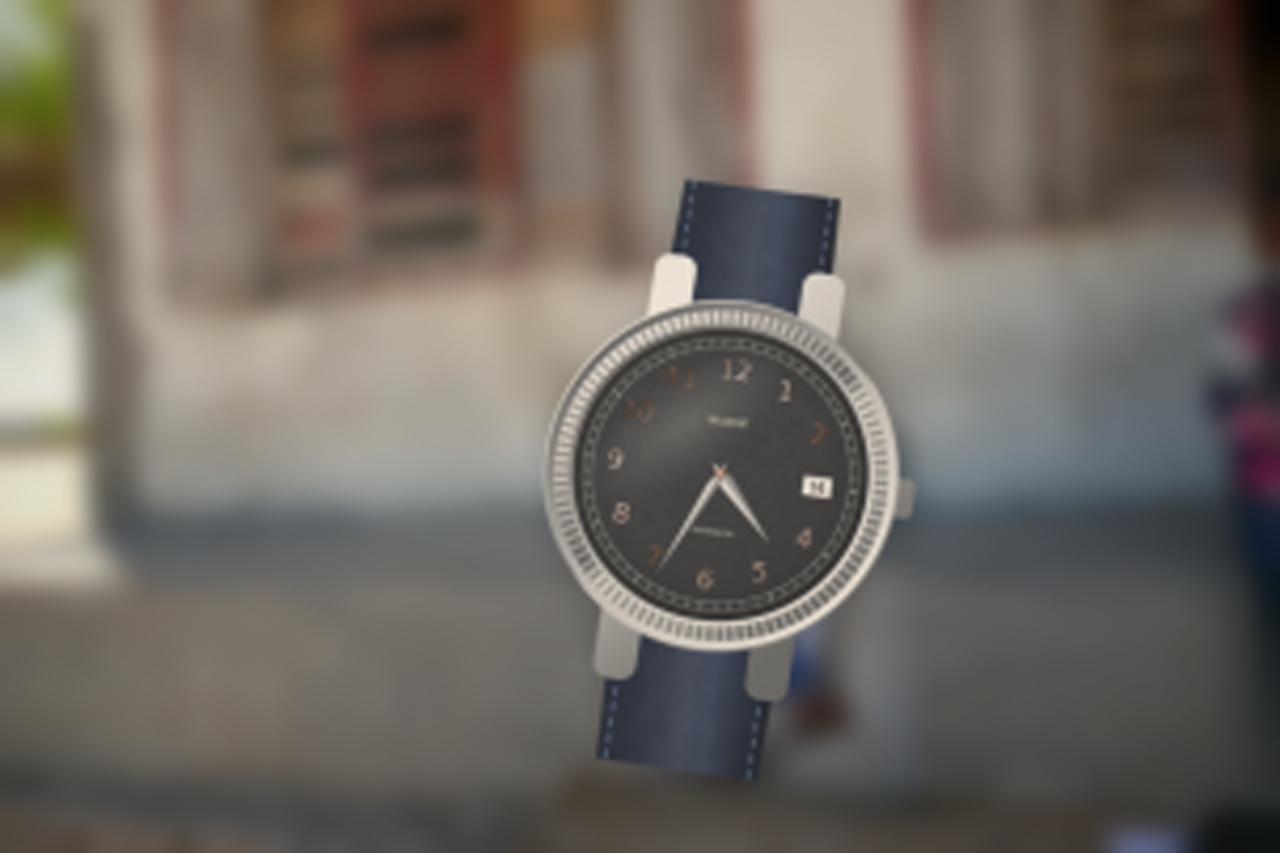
4:34
